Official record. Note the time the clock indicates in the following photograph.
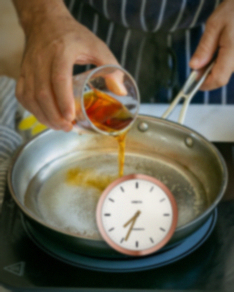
7:34
